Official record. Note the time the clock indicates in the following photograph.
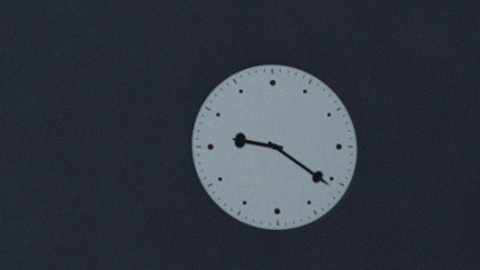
9:21
